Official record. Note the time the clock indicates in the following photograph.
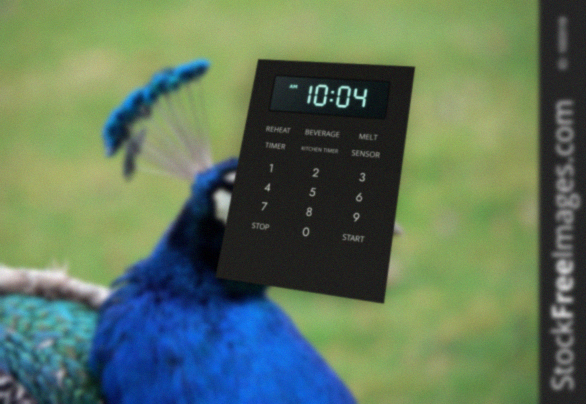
10:04
